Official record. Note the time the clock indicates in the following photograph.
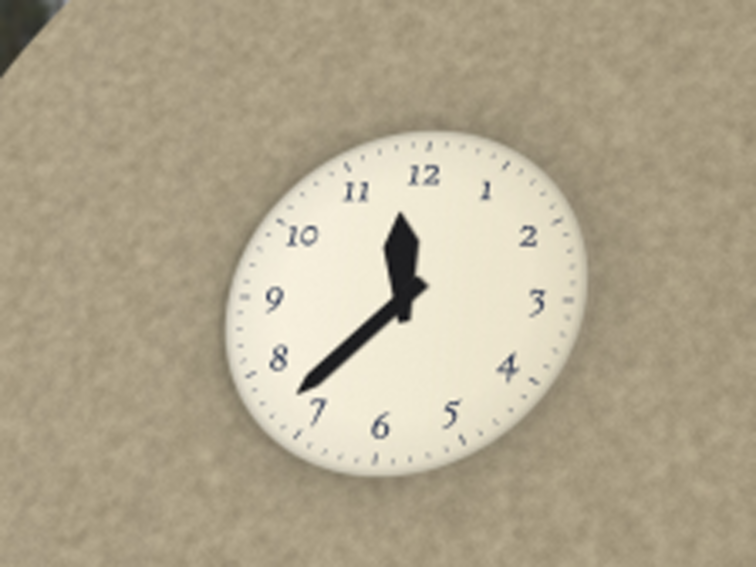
11:37
